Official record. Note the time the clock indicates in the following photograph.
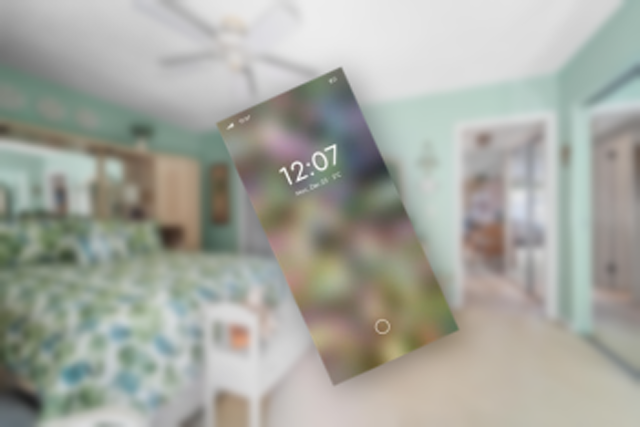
12:07
